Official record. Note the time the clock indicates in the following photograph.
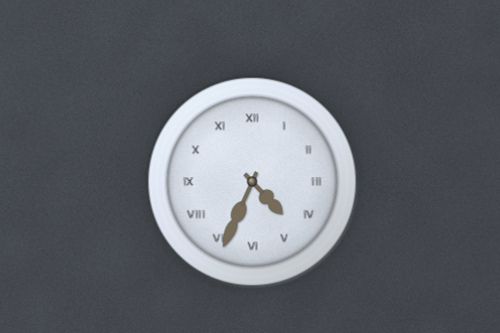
4:34
